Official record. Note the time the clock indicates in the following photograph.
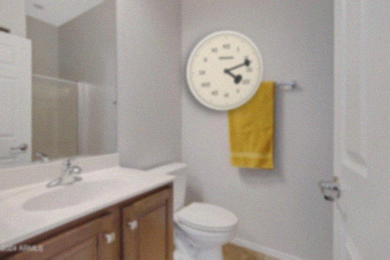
4:12
